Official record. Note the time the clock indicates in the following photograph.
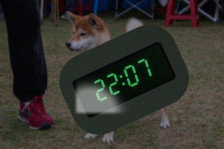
22:07
